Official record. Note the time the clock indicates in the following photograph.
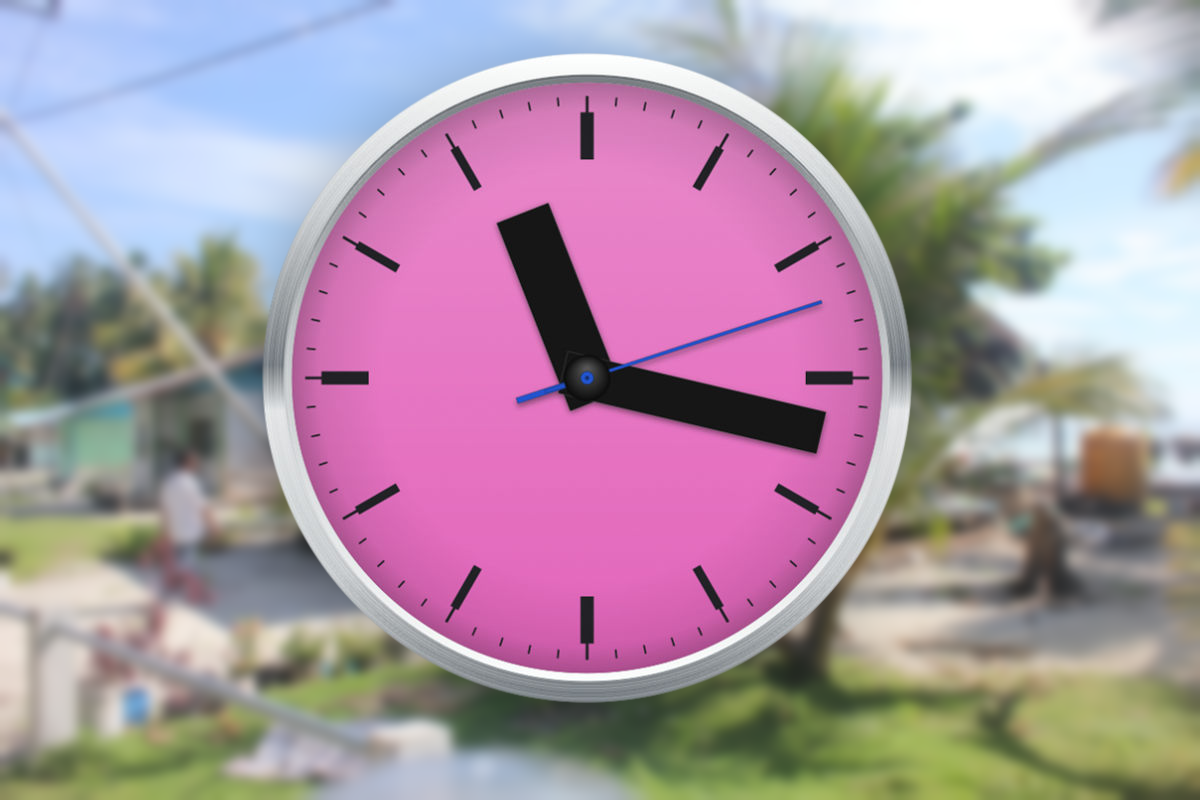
11:17:12
